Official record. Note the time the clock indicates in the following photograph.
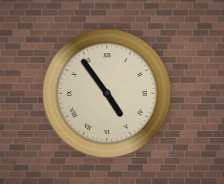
4:54
